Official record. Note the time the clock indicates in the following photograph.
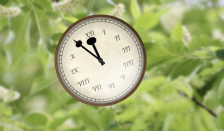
11:55
